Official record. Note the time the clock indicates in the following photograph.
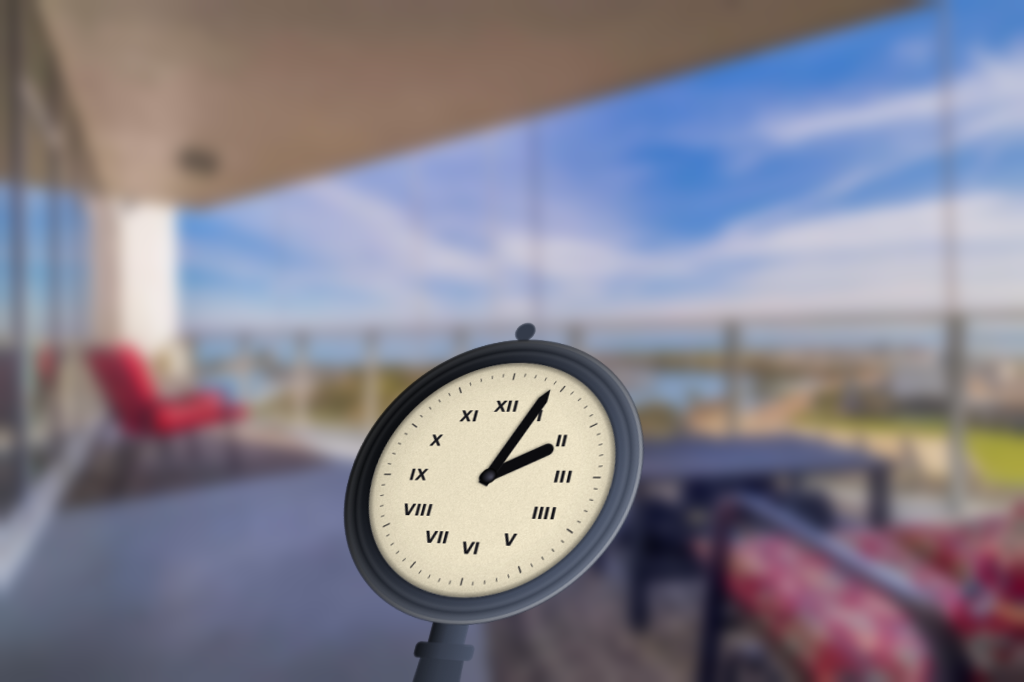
2:04
